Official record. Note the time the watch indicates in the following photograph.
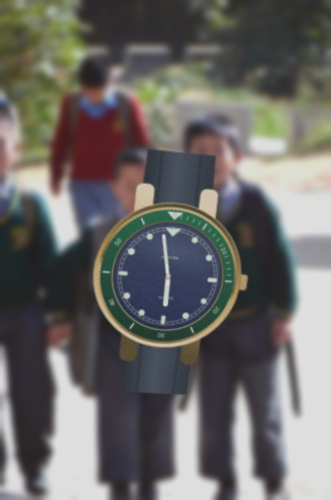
5:58
